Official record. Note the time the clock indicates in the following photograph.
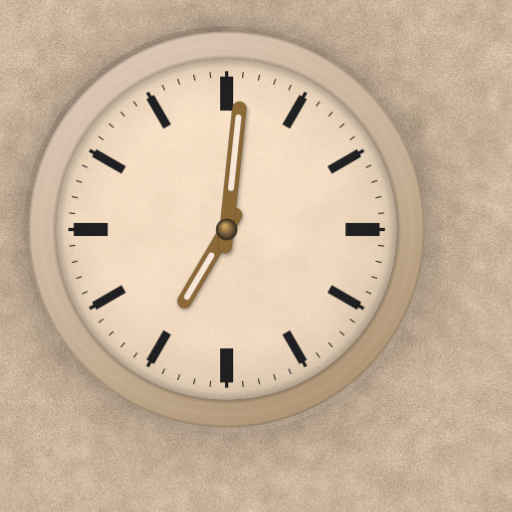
7:01
